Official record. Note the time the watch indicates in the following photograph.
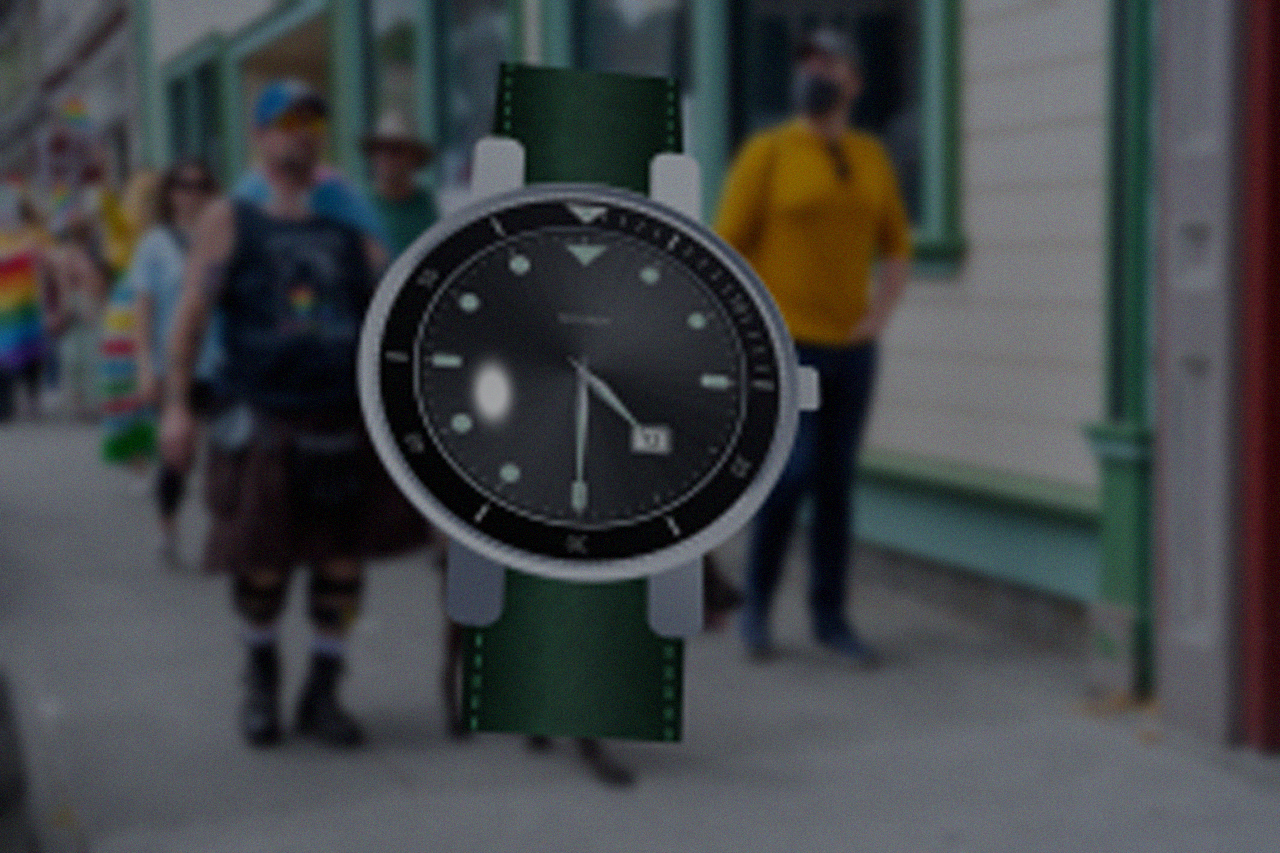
4:30
